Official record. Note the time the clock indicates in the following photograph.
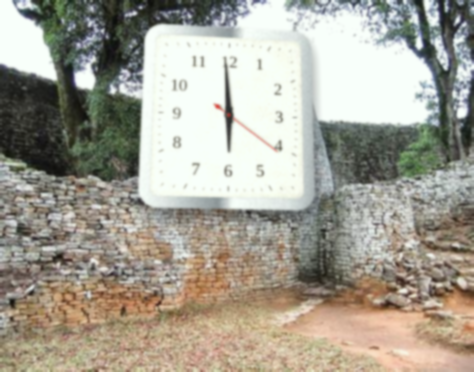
5:59:21
